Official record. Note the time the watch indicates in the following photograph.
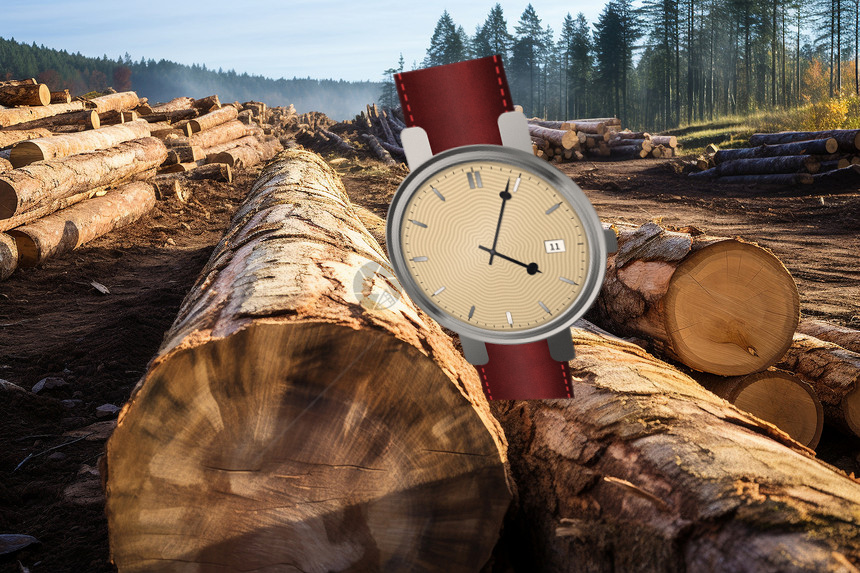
4:04
